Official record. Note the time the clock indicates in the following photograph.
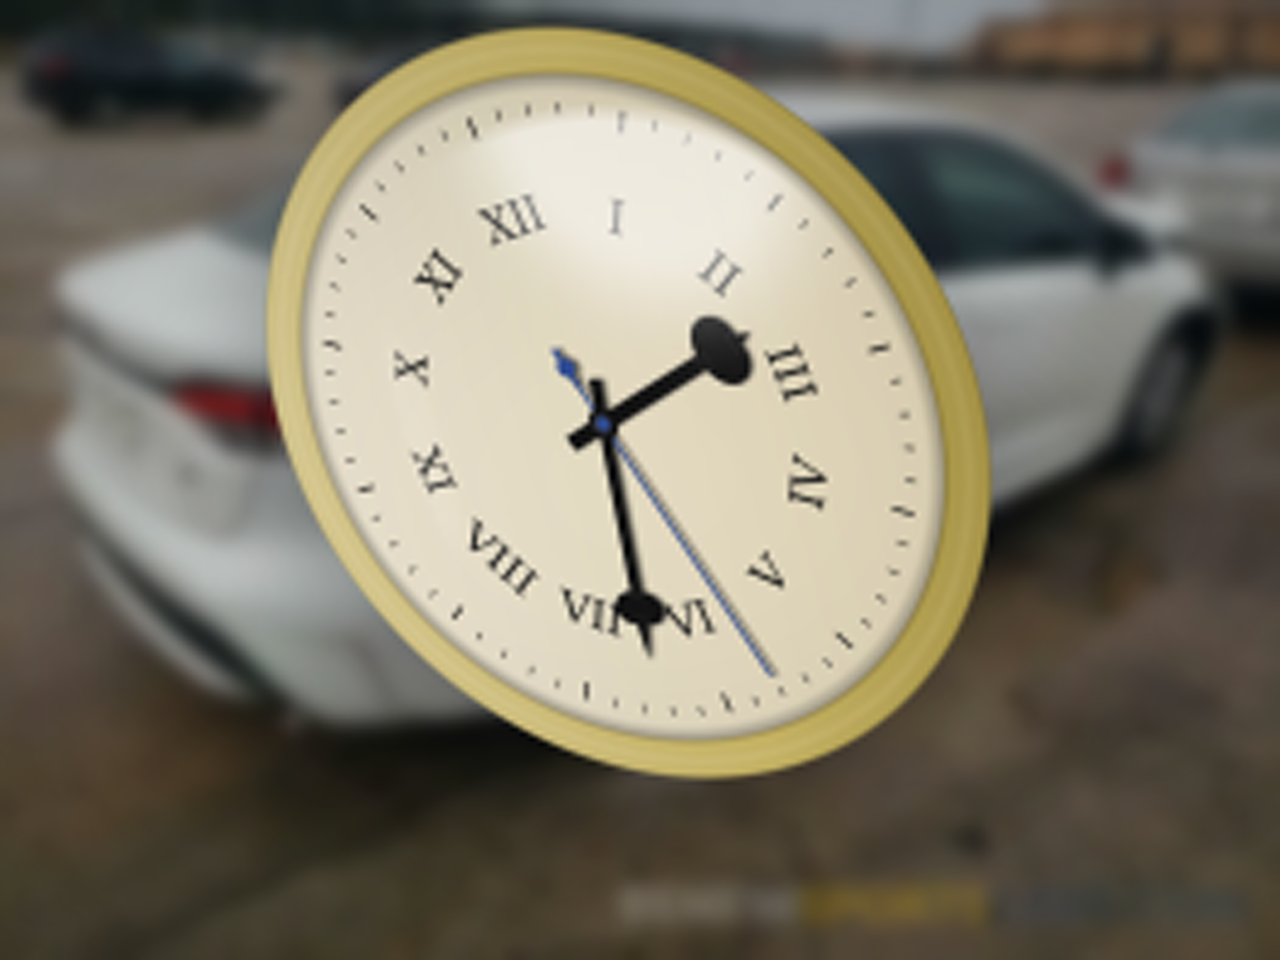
2:32:28
